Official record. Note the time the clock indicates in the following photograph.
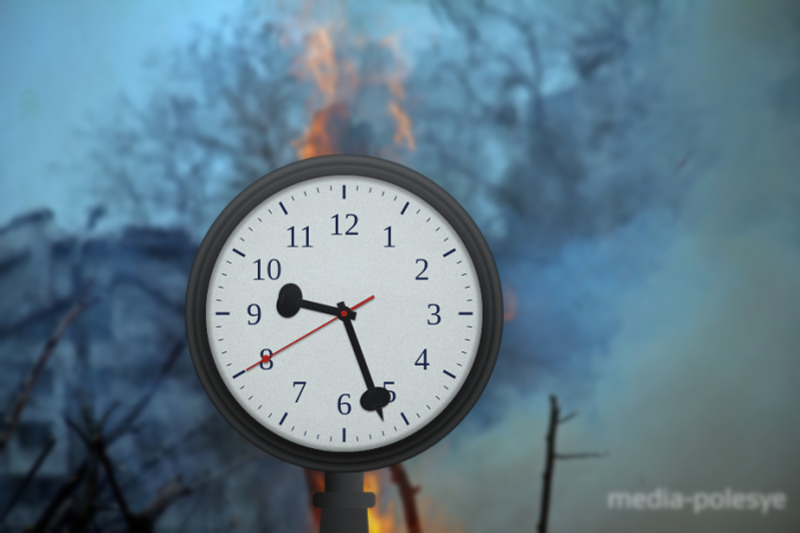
9:26:40
